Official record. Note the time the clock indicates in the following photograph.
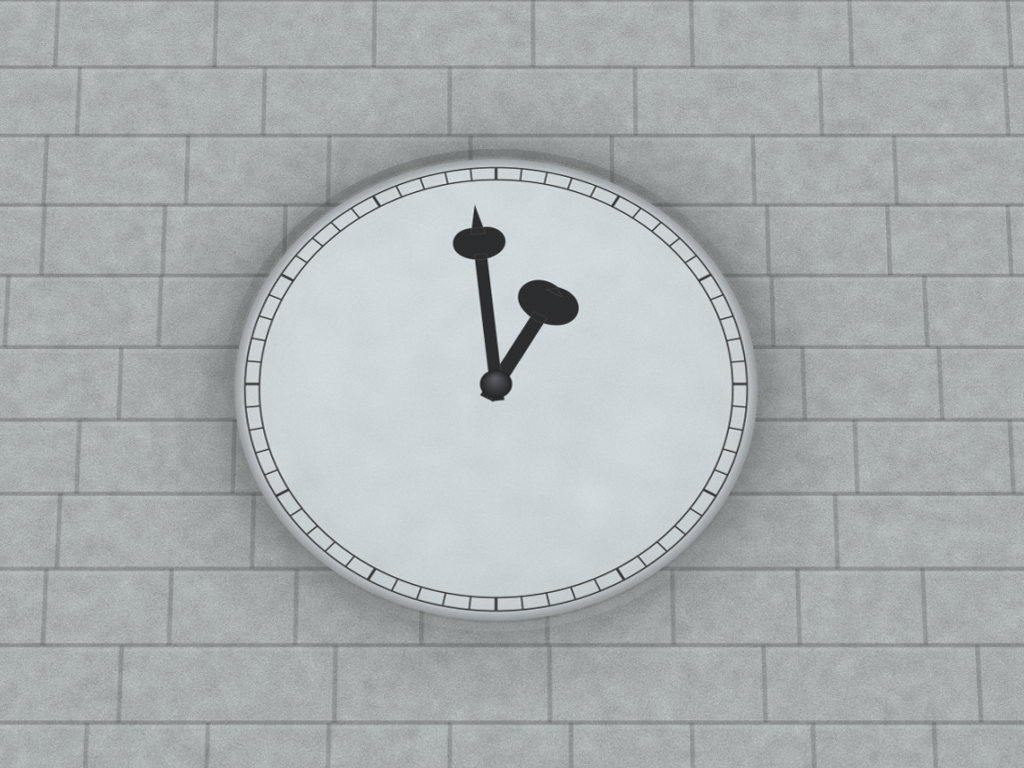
12:59
